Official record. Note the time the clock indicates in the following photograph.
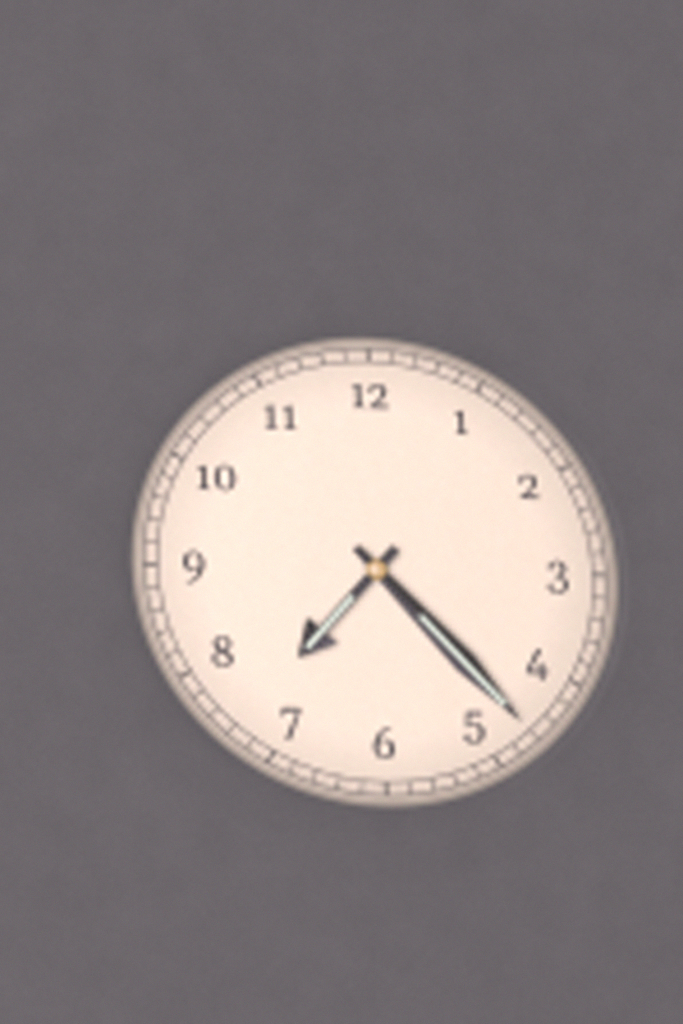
7:23
